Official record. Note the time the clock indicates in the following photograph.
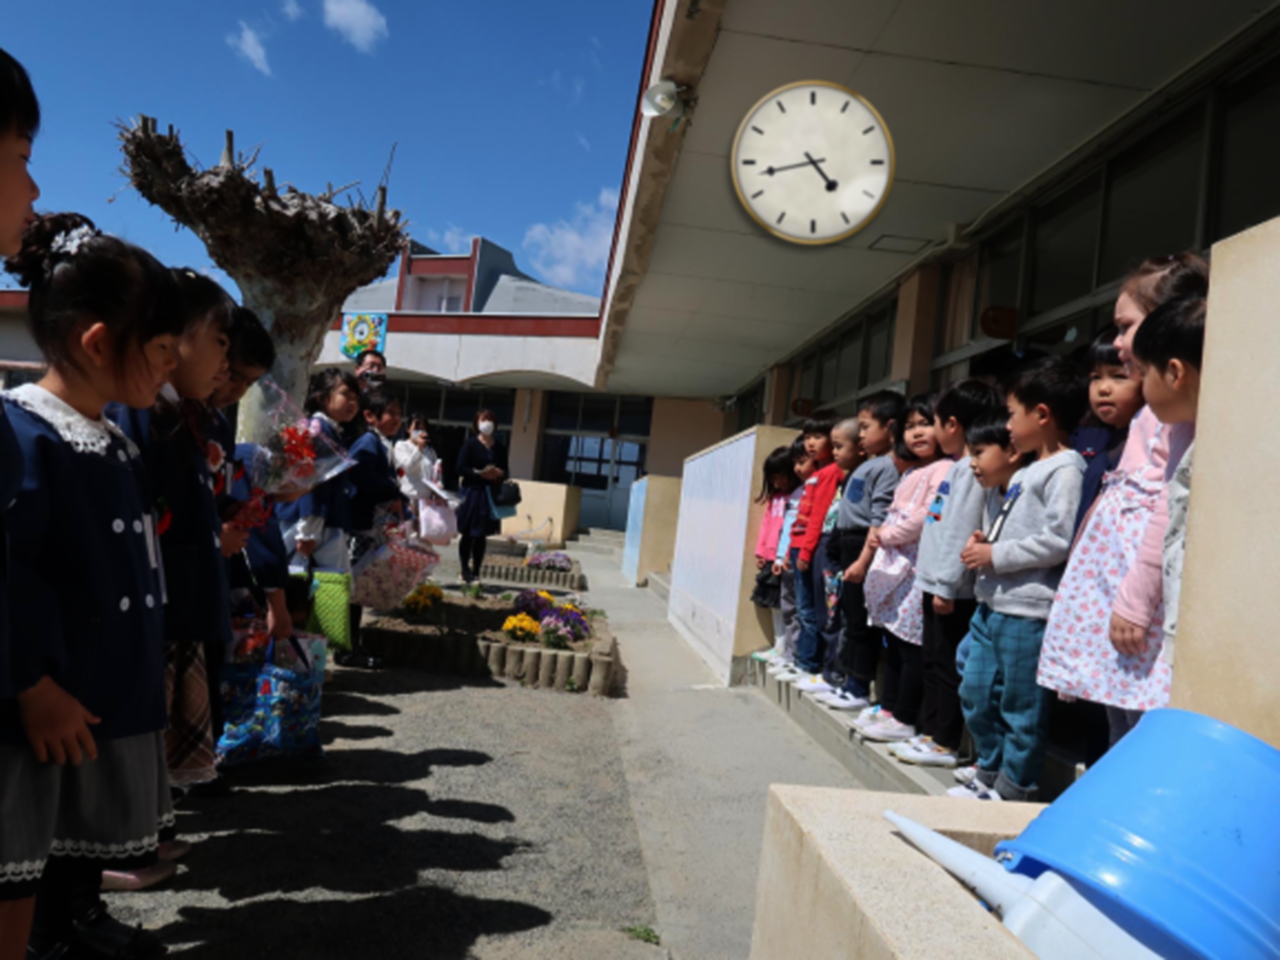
4:43
